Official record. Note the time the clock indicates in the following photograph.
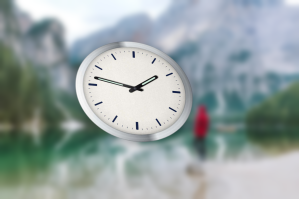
1:47
